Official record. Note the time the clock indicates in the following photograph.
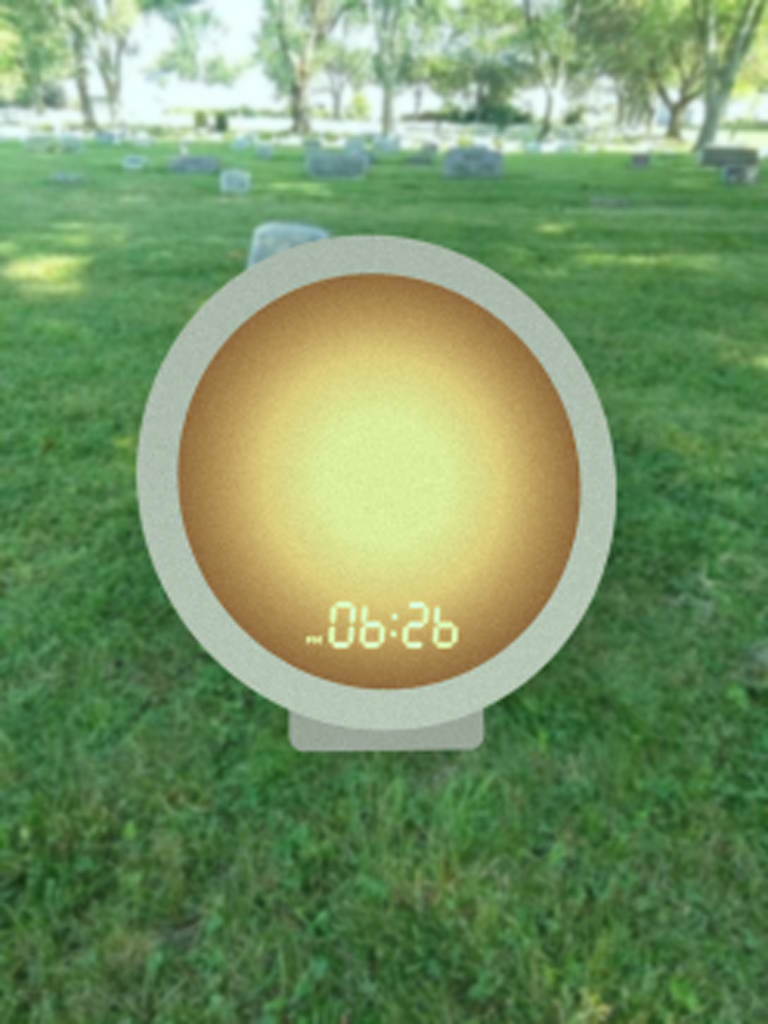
6:26
